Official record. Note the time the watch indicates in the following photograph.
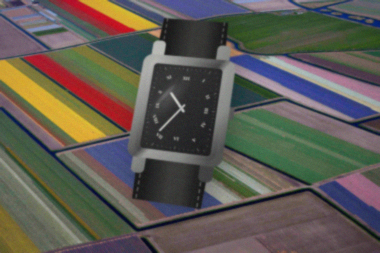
10:36
